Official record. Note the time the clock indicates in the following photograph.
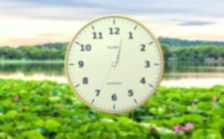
12:34
